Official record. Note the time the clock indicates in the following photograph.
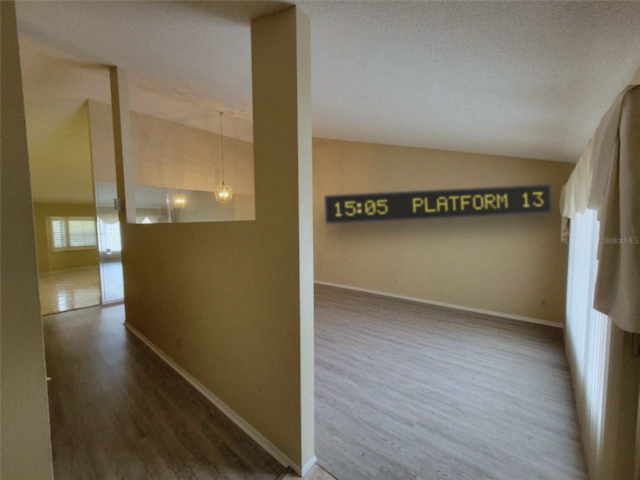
15:05
